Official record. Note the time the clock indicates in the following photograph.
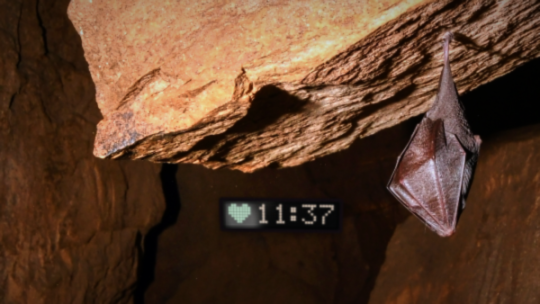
11:37
